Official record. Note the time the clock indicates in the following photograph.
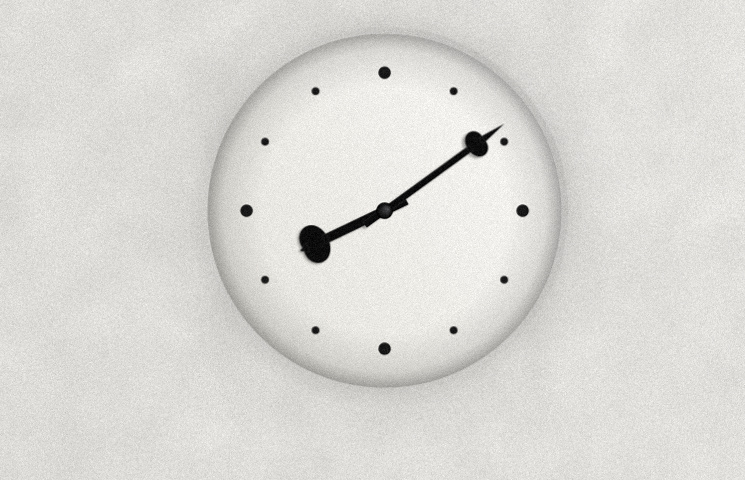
8:09
